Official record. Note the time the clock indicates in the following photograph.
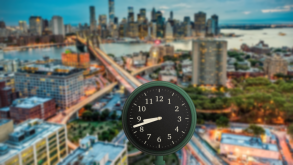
8:42
